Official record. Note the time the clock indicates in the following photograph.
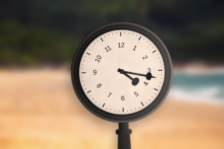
4:17
